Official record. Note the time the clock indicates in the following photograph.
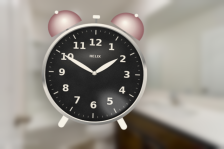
1:50
